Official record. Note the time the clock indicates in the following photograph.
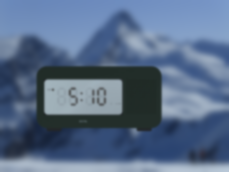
5:10
